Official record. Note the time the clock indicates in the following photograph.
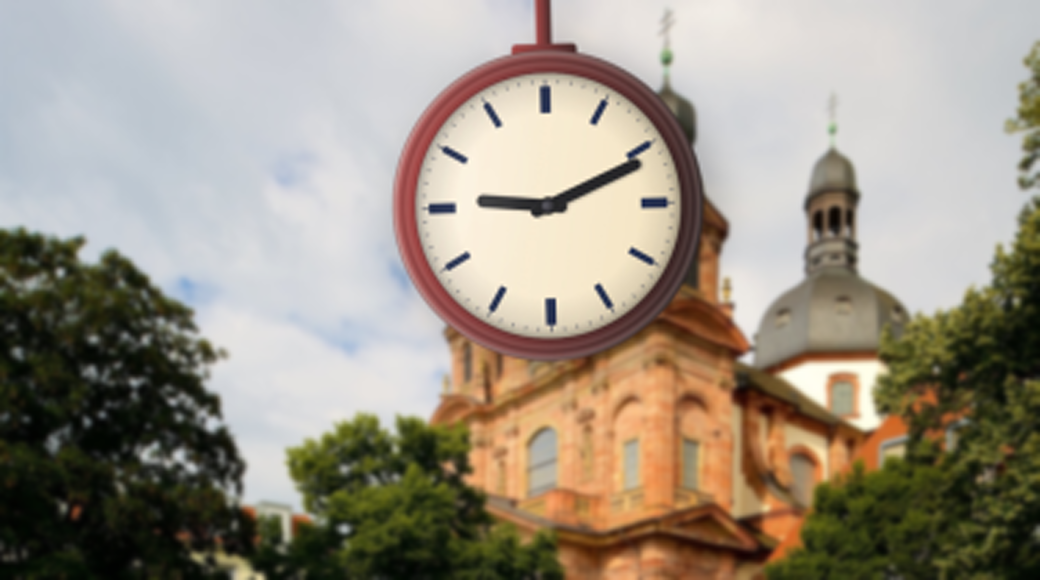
9:11
